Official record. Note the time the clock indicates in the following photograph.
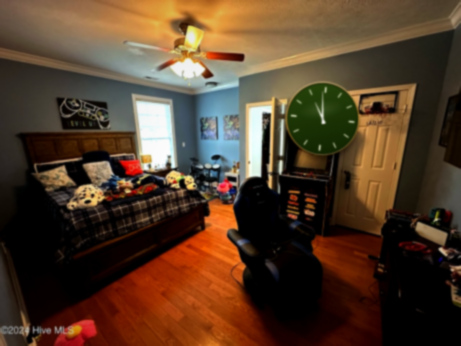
10:59
